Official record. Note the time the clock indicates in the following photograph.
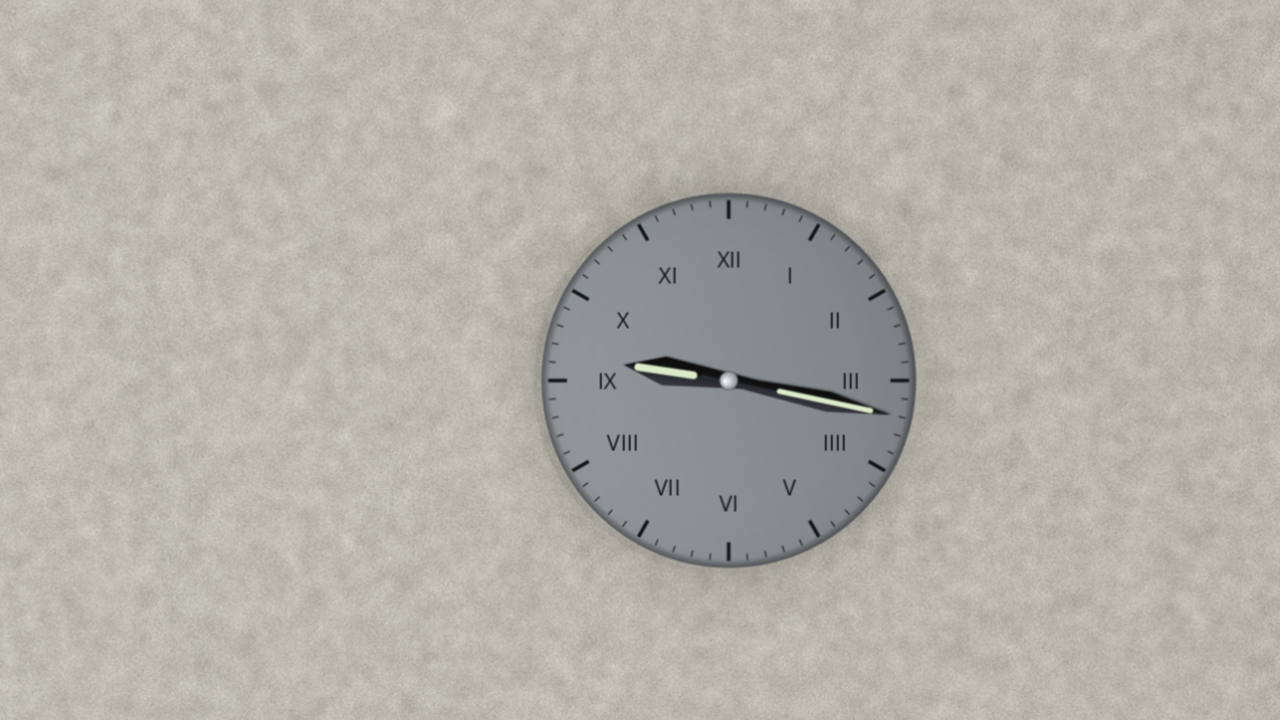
9:17
